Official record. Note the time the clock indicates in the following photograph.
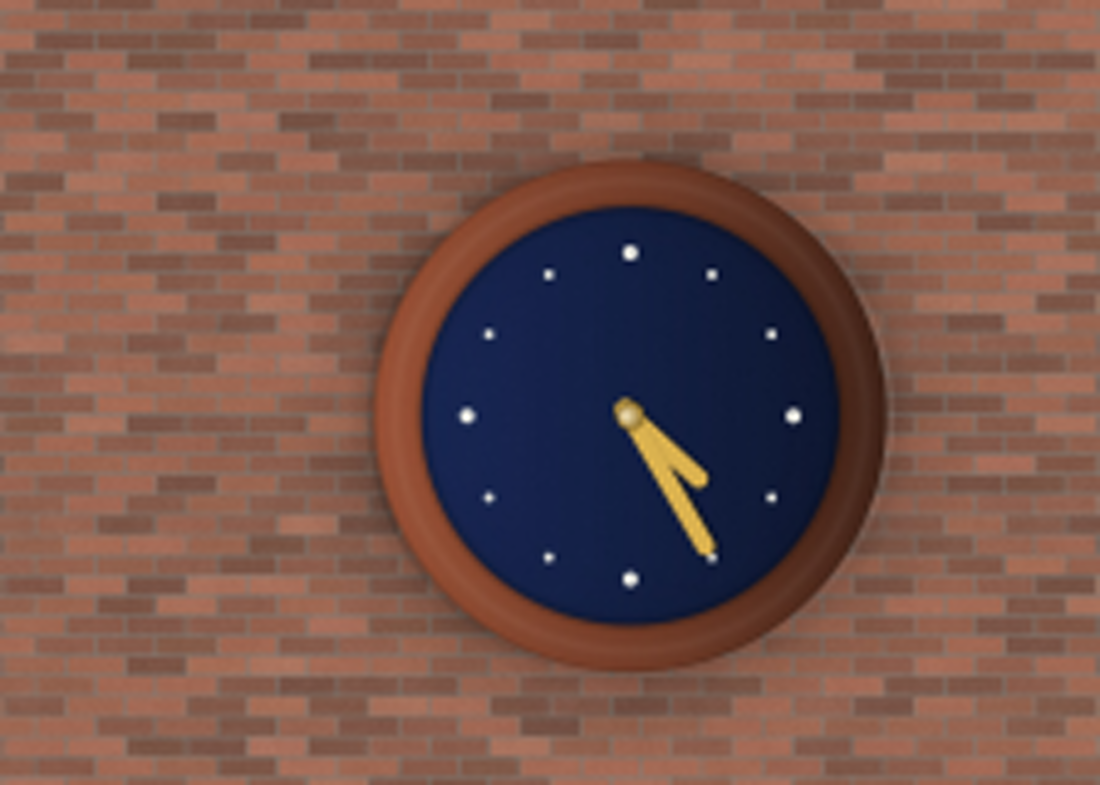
4:25
